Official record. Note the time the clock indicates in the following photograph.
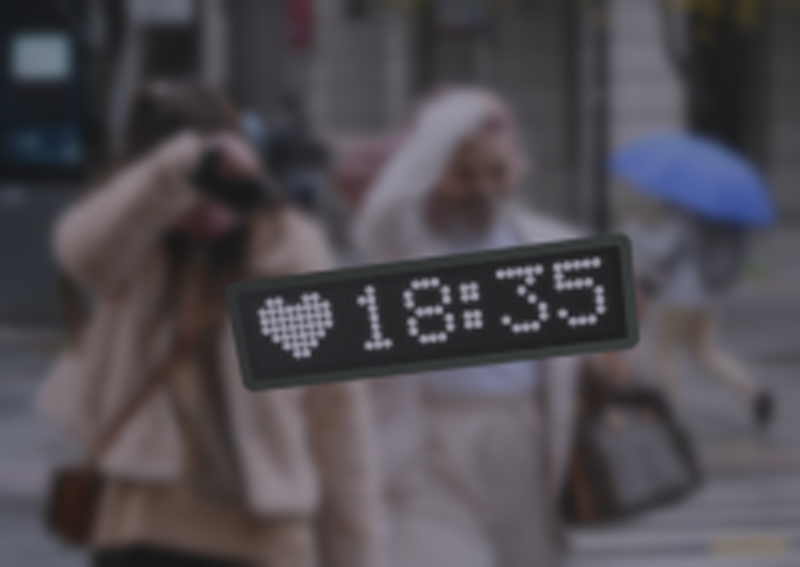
18:35
